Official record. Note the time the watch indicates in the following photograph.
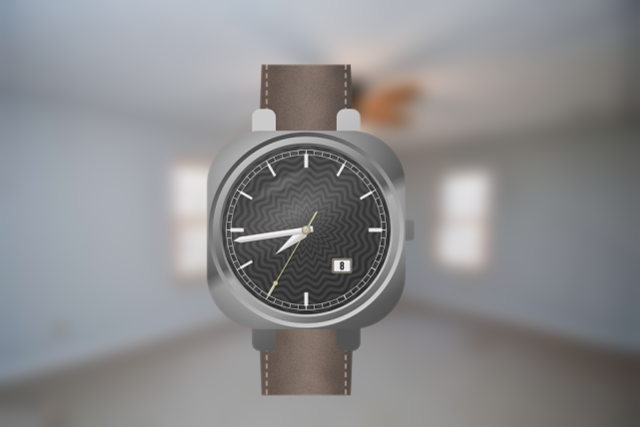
7:43:35
